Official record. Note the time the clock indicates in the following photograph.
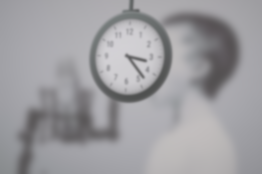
3:23
